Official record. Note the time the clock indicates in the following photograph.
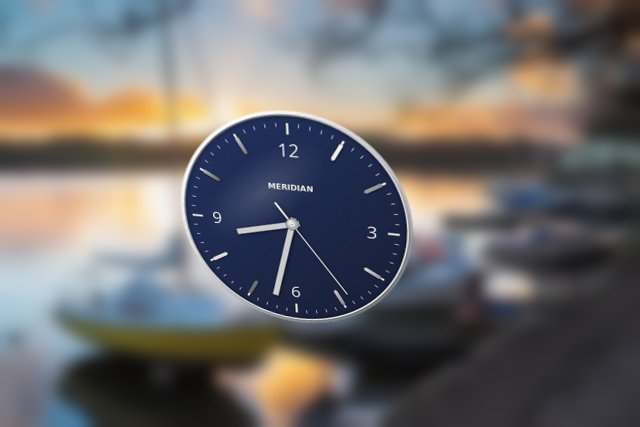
8:32:24
